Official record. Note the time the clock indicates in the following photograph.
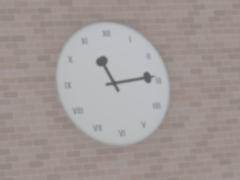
11:14
